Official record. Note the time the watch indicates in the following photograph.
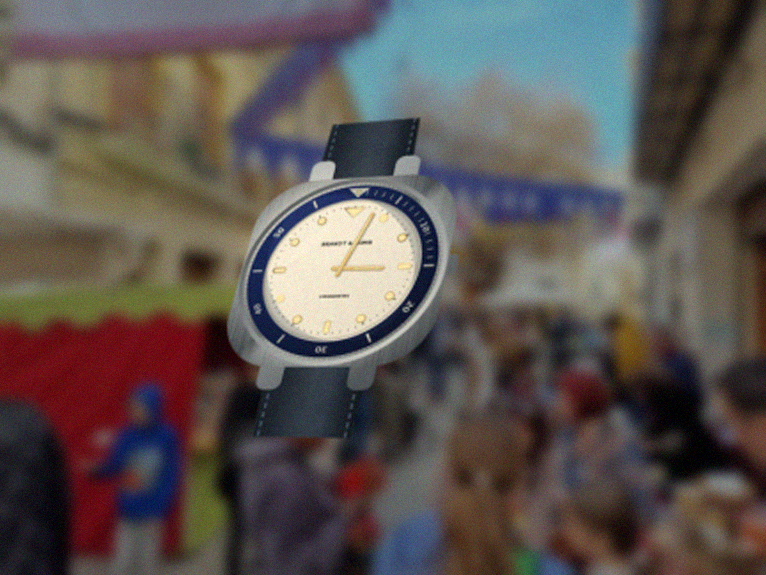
3:03
